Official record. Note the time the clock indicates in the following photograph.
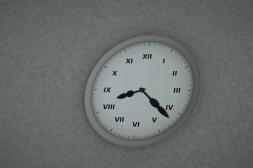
8:22
